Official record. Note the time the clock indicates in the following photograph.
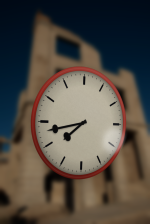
7:43
